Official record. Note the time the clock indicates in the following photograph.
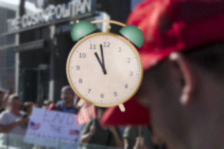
10:58
